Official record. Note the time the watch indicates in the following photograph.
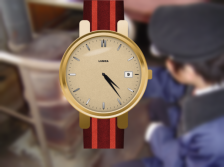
4:24
